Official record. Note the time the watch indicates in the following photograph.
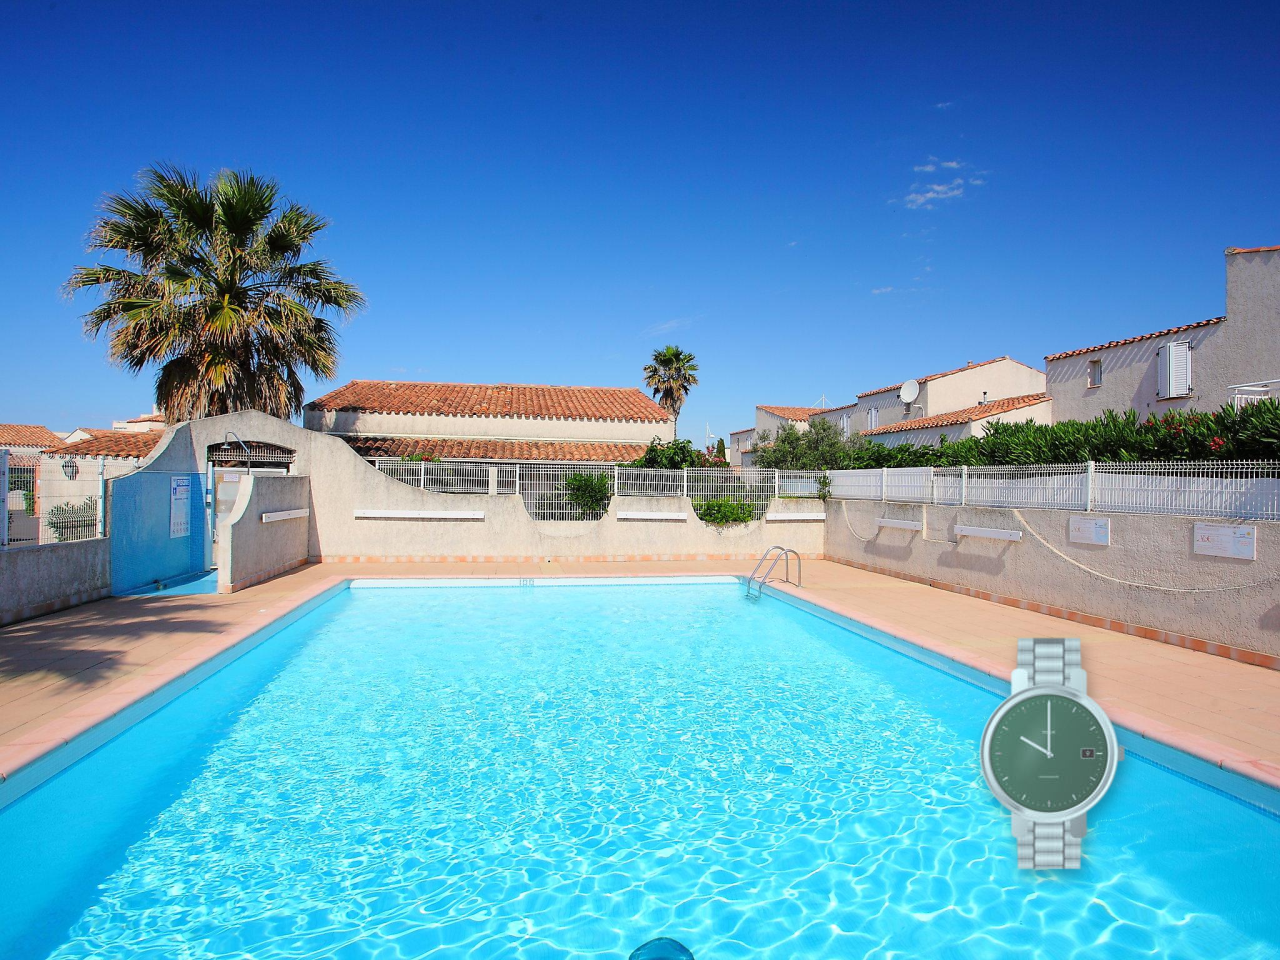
10:00
